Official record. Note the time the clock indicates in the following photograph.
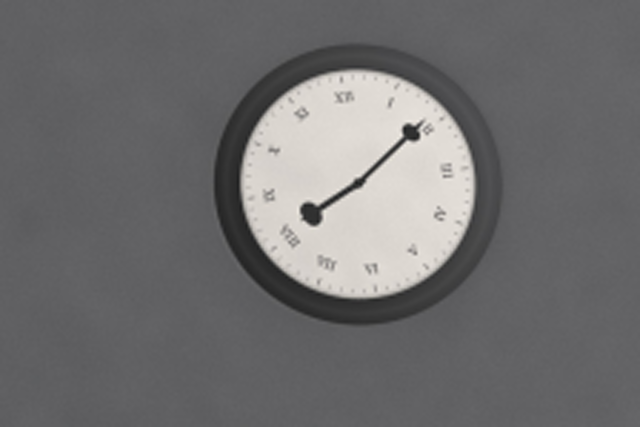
8:09
